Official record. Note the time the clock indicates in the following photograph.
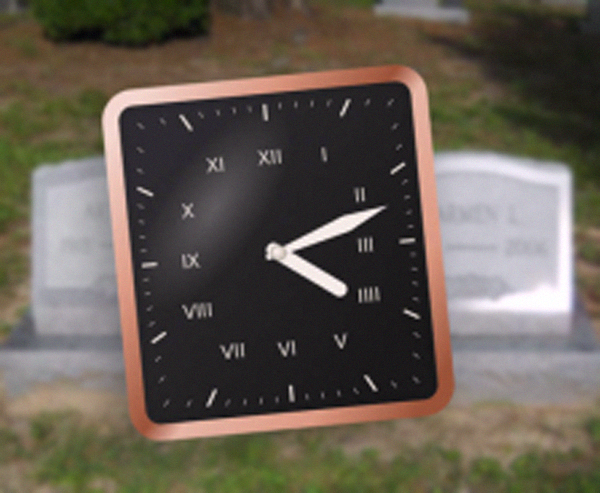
4:12
